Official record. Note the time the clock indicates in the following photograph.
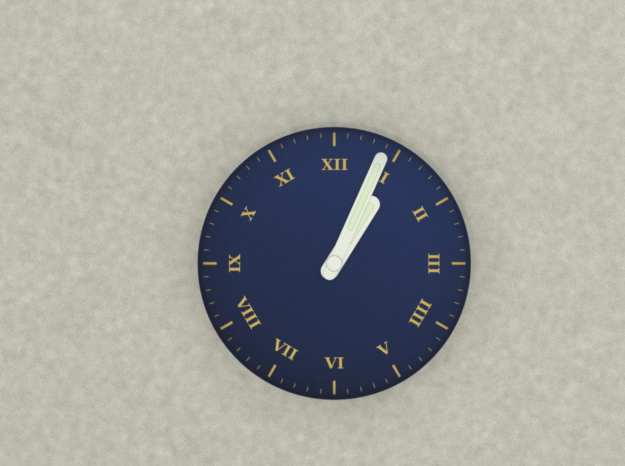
1:04
